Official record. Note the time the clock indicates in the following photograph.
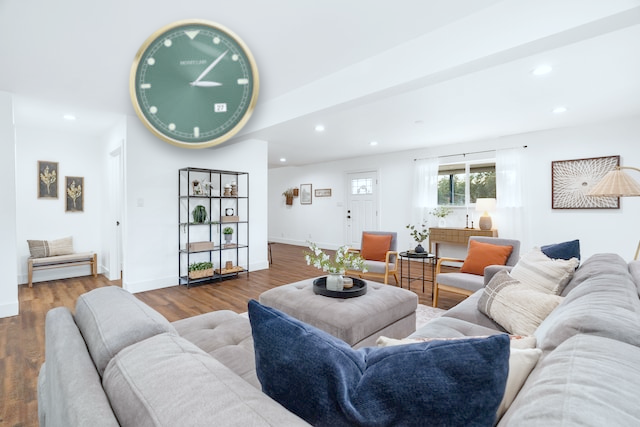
3:08
